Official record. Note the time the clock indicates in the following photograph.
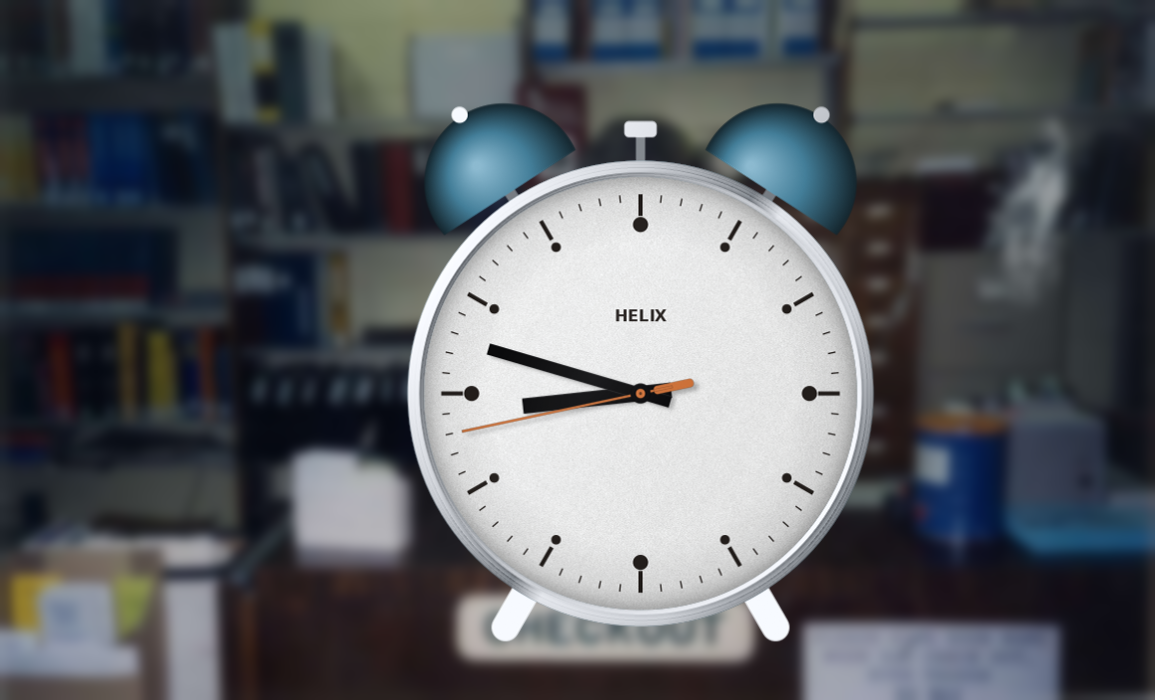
8:47:43
